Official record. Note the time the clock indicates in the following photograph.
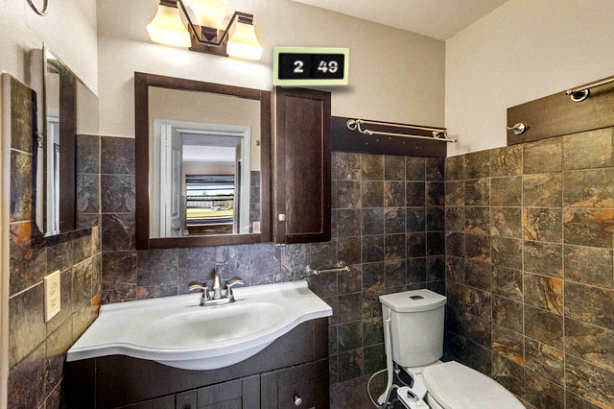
2:49
